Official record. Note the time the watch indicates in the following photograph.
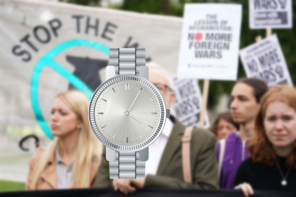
4:05
